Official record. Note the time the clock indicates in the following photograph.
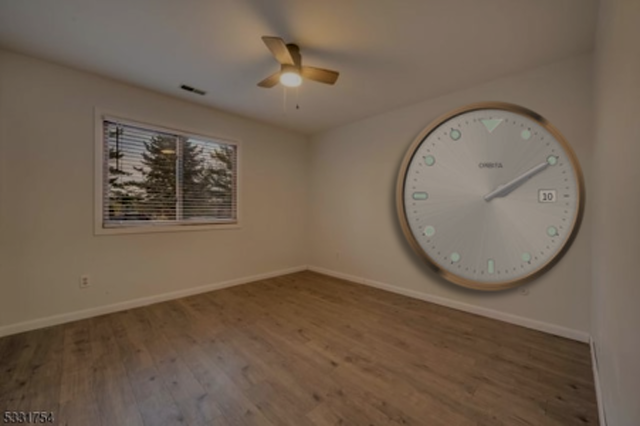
2:10
